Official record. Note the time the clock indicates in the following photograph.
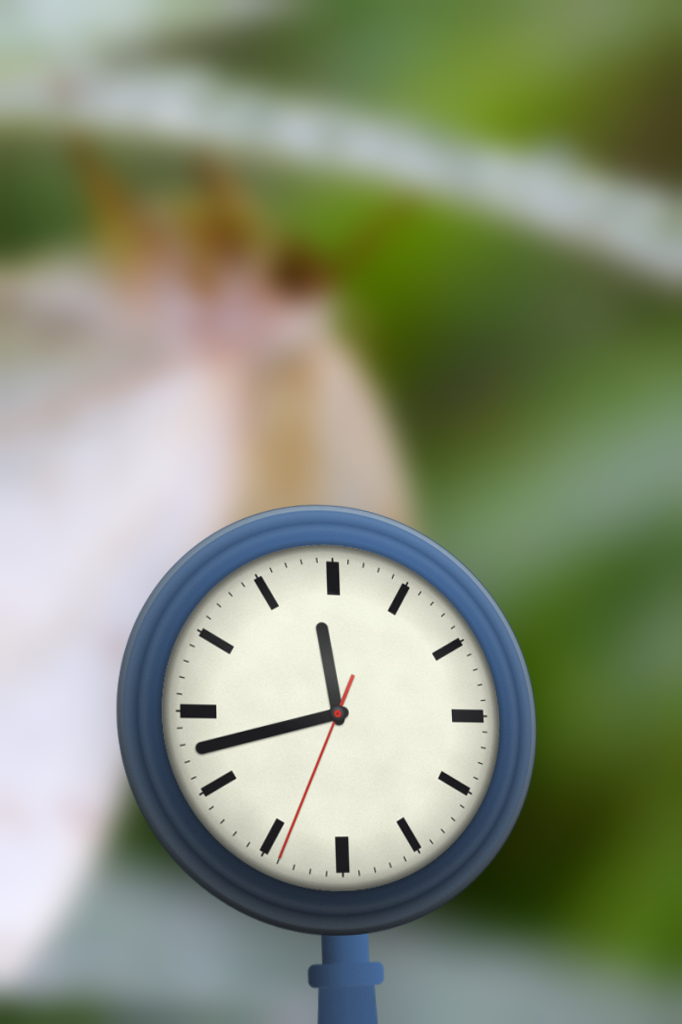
11:42:34
